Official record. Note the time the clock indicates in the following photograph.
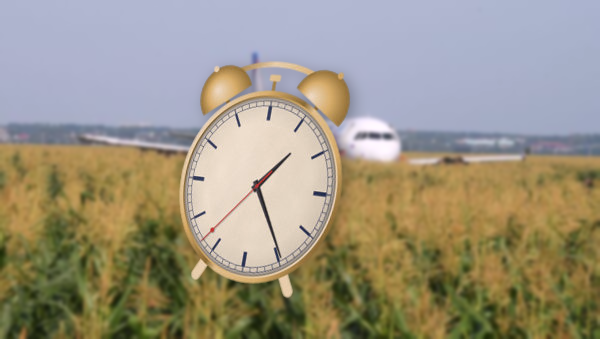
1:24:37
